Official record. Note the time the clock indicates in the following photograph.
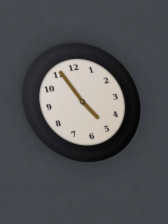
4:56
